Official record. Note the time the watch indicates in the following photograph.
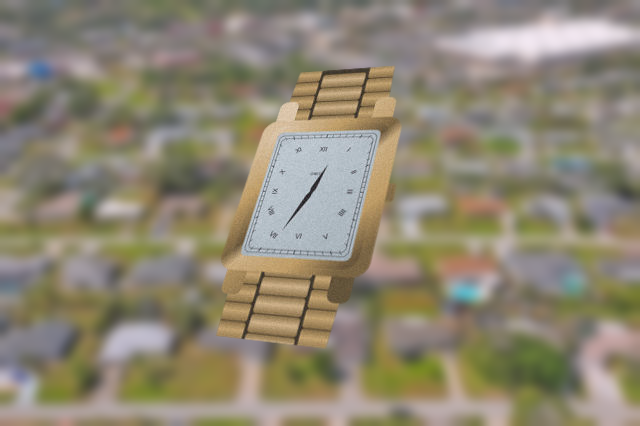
12:34
